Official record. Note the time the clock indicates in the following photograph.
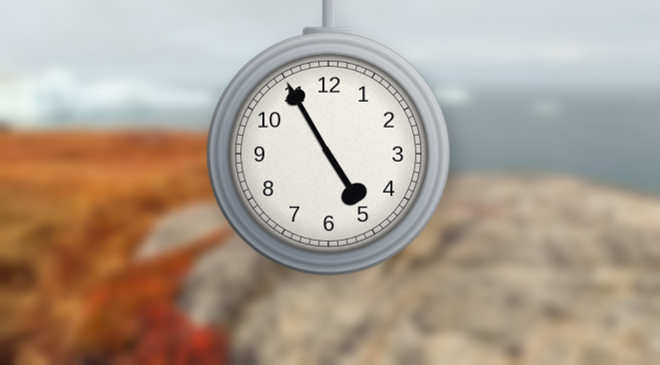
4:55
